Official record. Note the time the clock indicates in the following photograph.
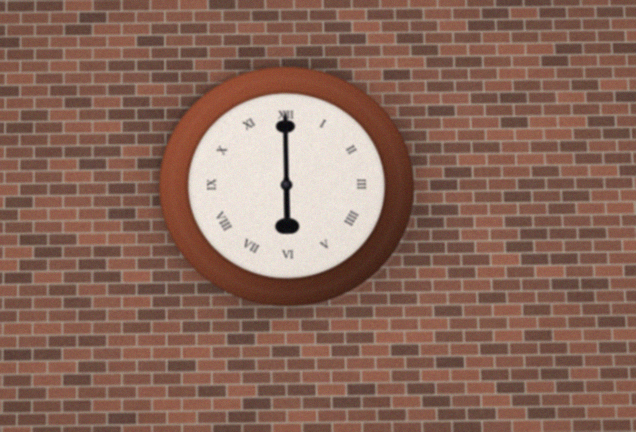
6:00
